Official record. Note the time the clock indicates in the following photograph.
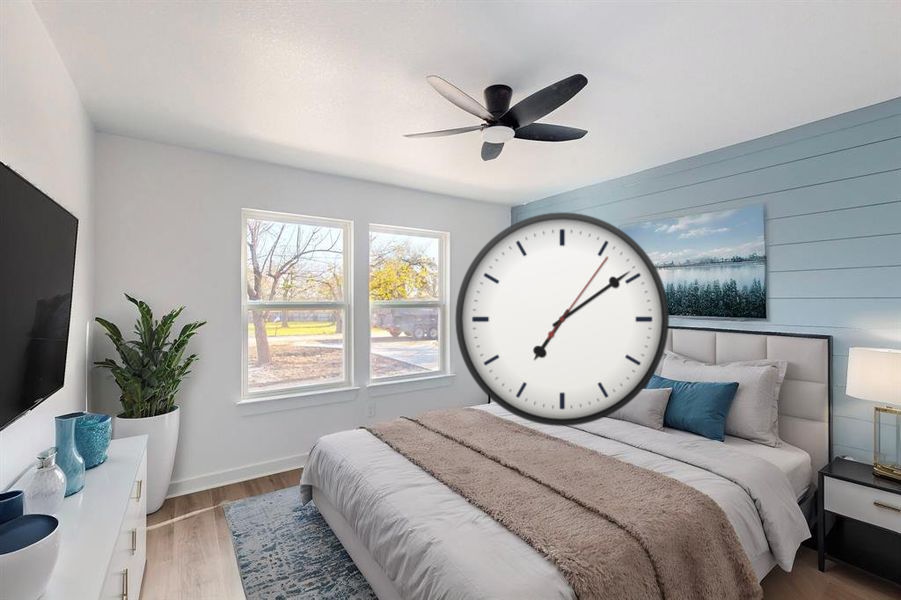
7:09:06
